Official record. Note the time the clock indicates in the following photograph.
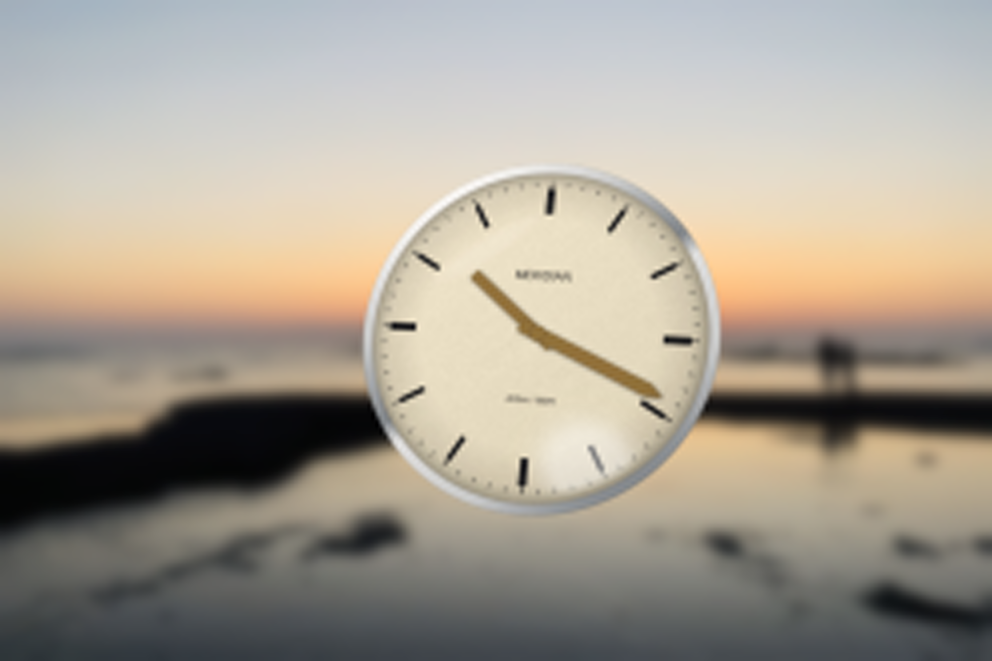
10:19
